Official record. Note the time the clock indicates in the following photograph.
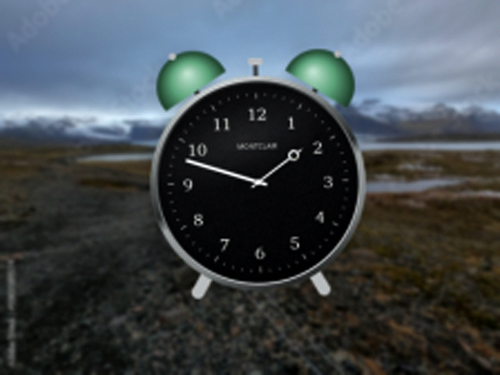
1:48
